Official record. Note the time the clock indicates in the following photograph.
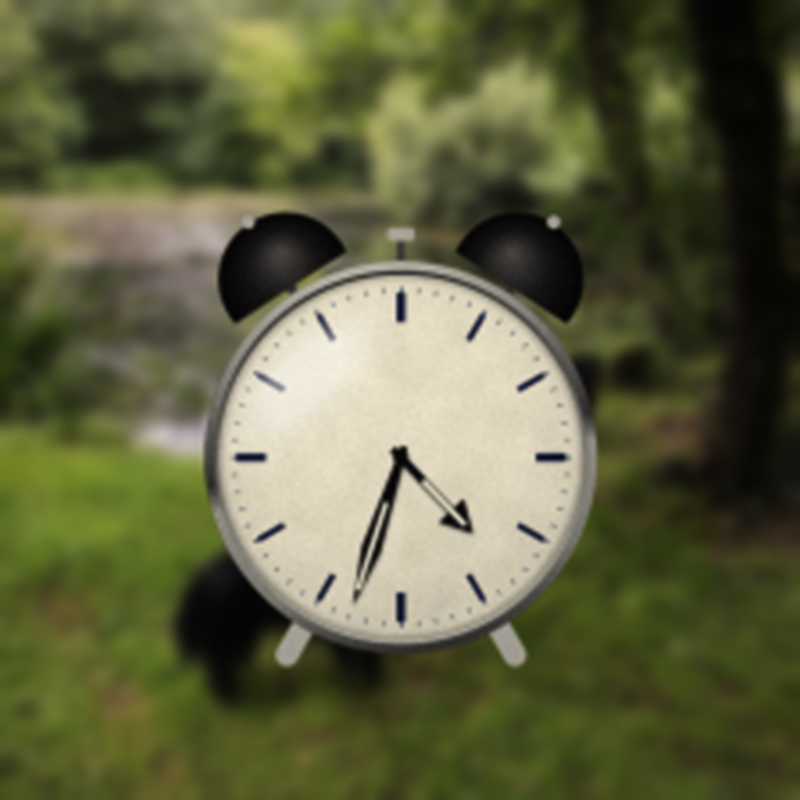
4:33
